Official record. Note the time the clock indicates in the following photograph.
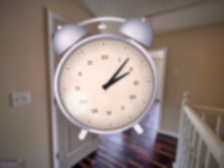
2:07
